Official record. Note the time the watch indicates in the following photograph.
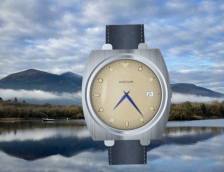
7:24
